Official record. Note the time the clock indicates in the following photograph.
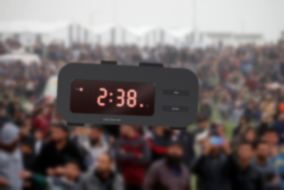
2:38
